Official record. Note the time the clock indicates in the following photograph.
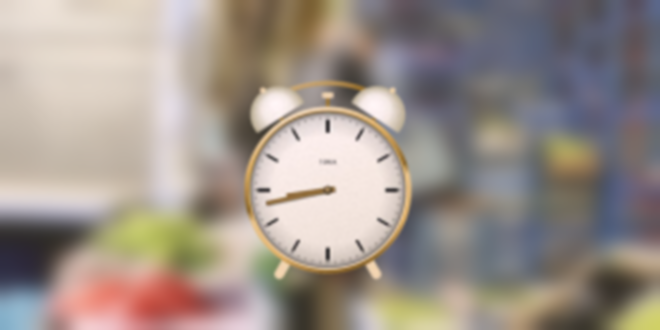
8:43
